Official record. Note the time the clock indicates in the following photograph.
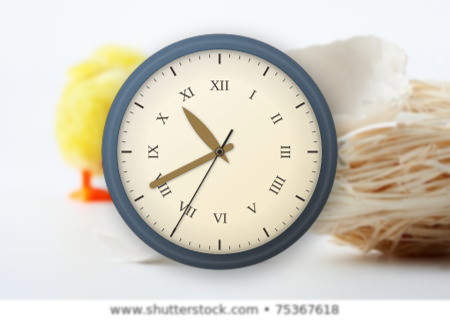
10:40:35
